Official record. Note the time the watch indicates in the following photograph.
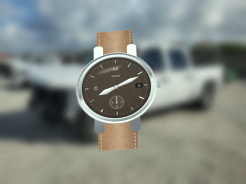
8:11
